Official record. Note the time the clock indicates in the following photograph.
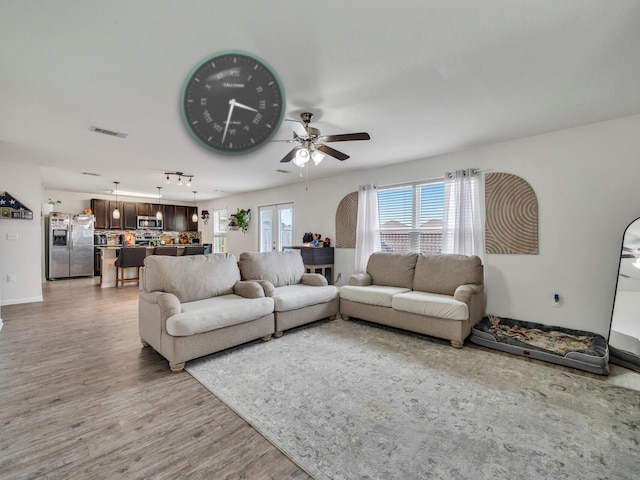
3:32
